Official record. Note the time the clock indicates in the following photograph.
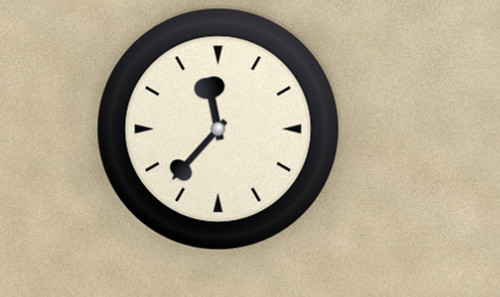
11:37
